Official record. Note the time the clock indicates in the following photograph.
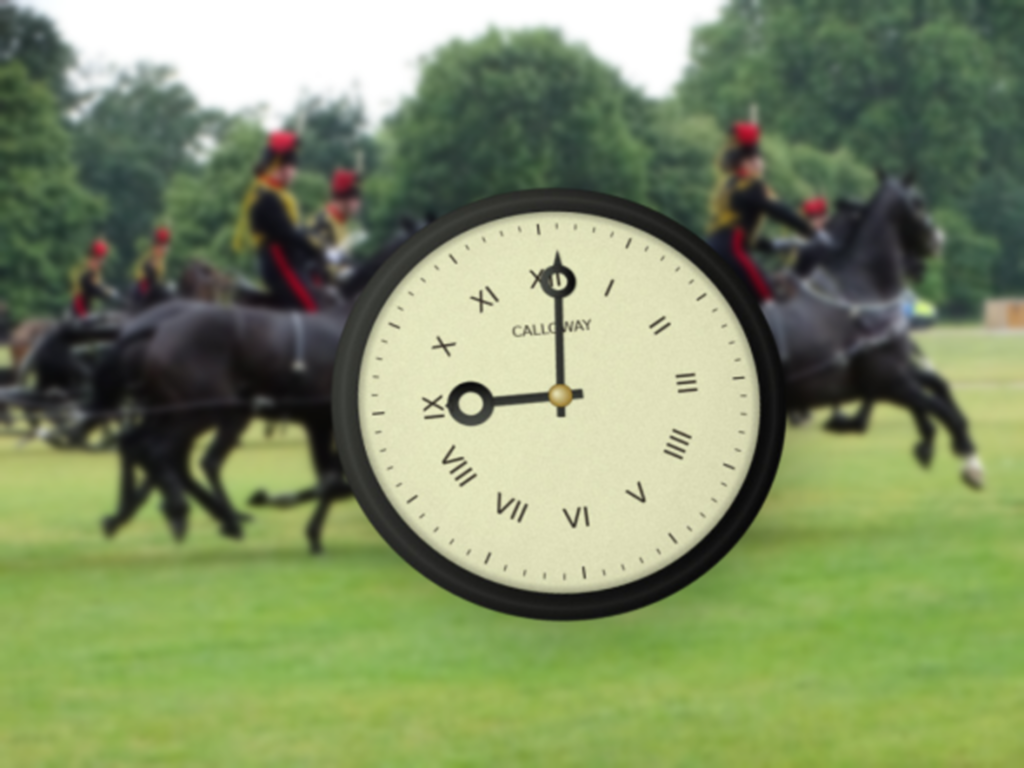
9:01
